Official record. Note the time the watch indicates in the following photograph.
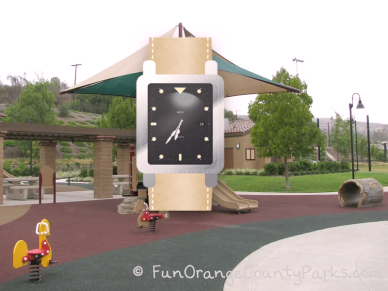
6:36
